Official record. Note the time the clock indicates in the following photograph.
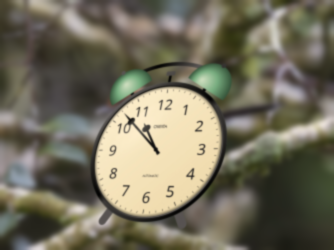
10:52
